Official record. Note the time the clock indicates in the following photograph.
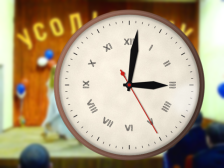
3:01:25
